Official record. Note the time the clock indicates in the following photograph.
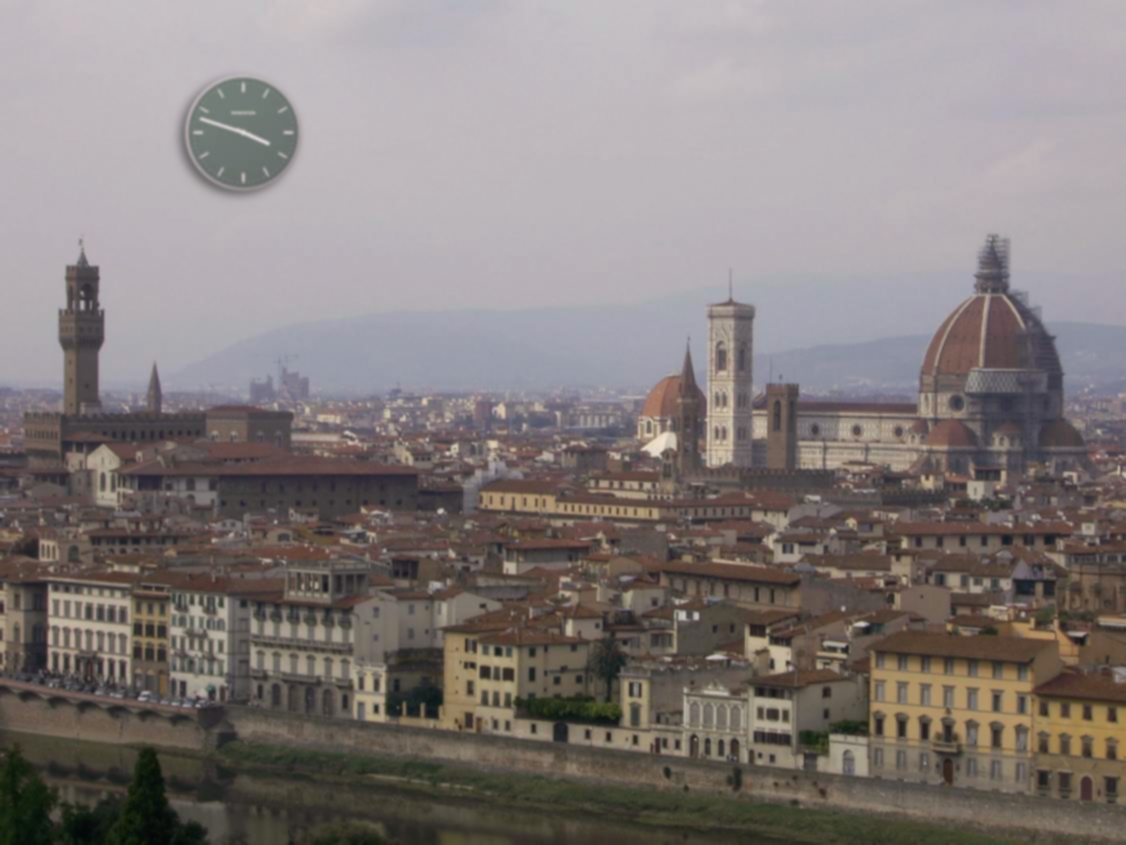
3:48
